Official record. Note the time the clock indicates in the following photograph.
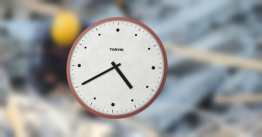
4:40
